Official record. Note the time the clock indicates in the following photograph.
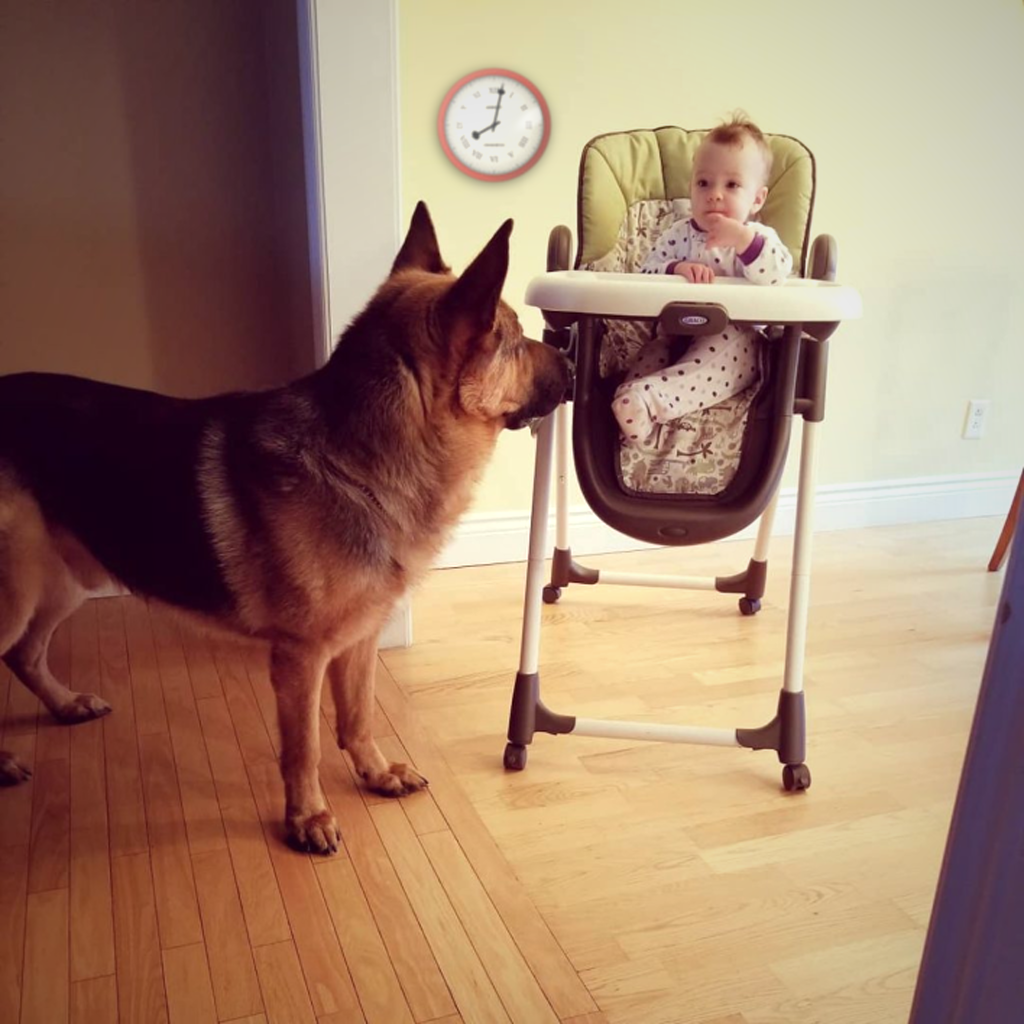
8:02
